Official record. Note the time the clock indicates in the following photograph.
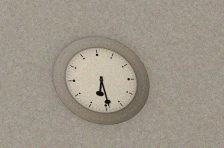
6:29
